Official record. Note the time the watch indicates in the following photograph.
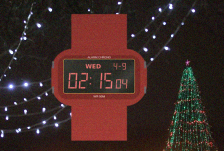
2:15:04
